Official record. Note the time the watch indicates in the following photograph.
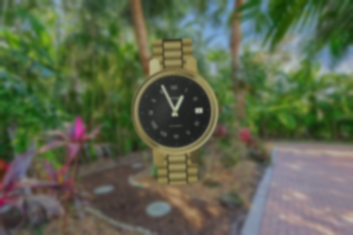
12:56
